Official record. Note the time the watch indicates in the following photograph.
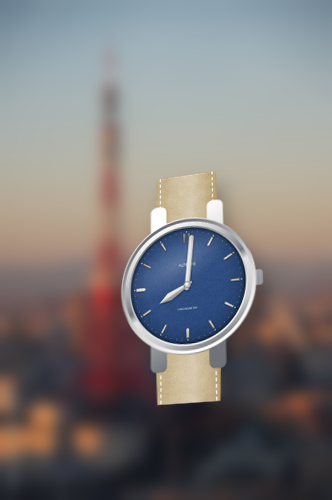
8:01
